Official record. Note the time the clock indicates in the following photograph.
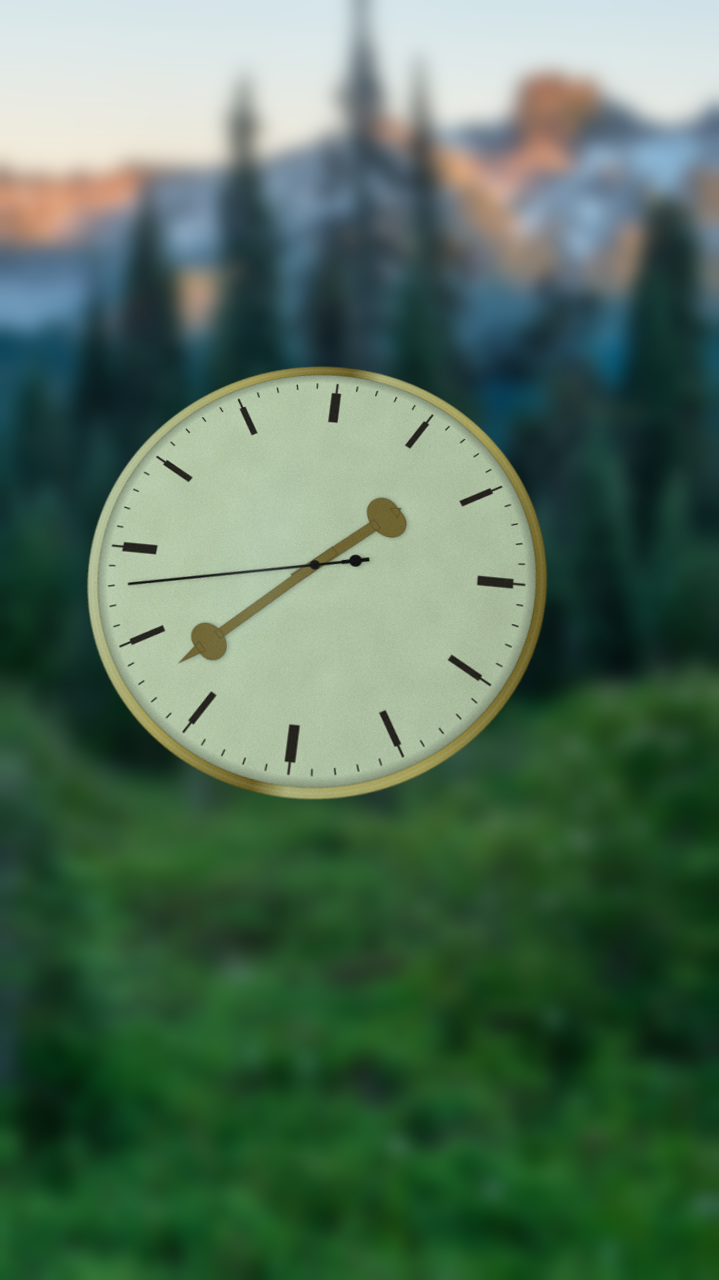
1:37:43
